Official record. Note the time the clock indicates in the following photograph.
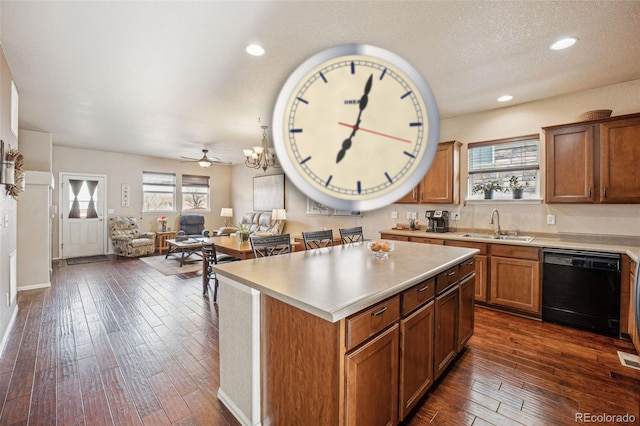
7:03:18
